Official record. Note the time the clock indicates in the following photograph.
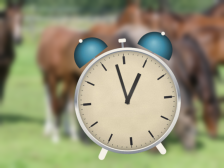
12:58
